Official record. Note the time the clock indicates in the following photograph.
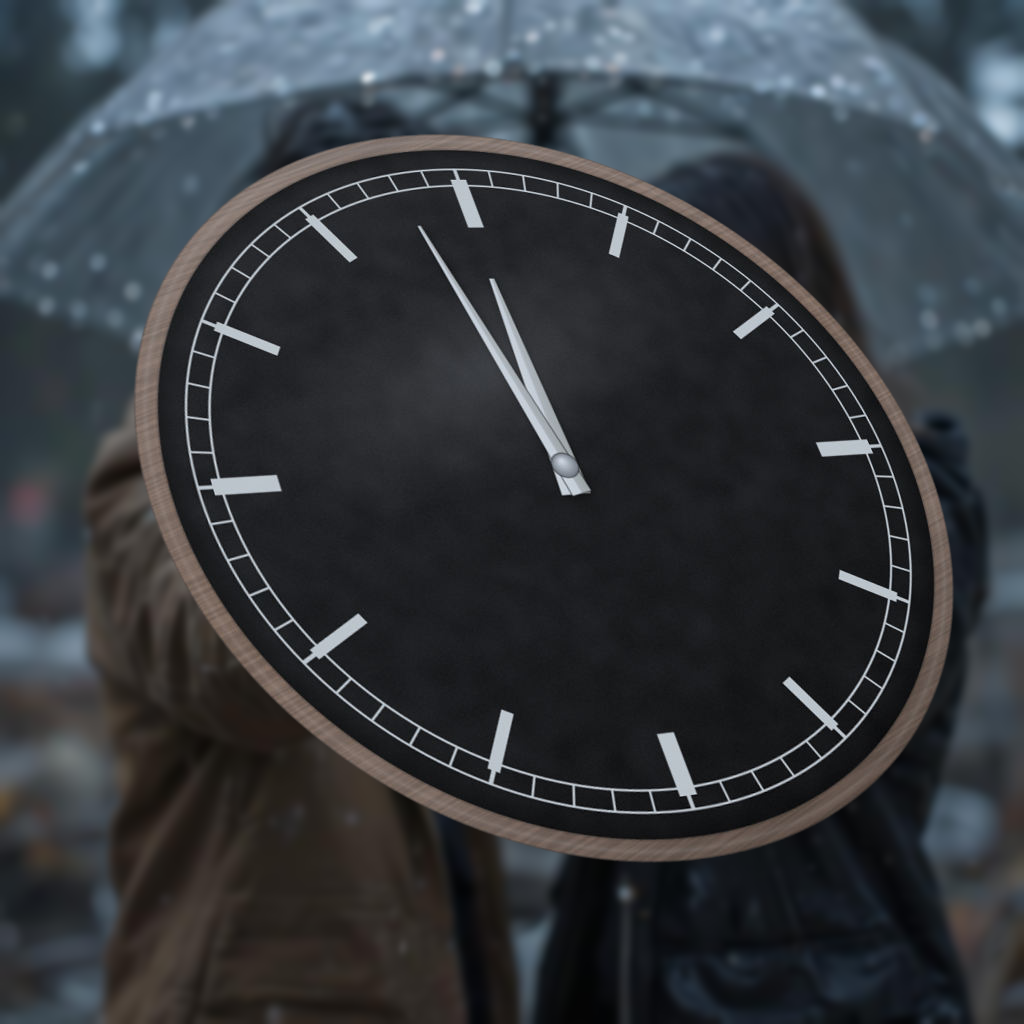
11:58
